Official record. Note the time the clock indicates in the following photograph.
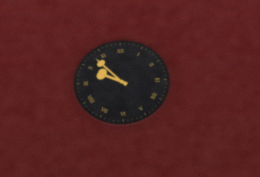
9:53
